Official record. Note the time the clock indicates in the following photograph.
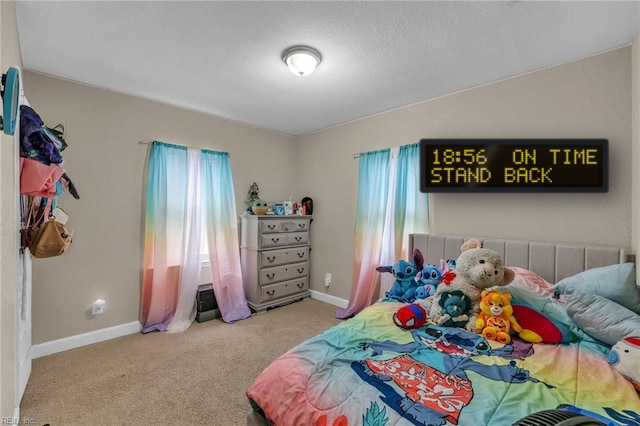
18:56
